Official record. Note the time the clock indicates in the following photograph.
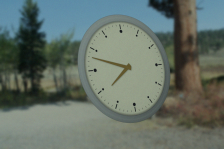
7:48
